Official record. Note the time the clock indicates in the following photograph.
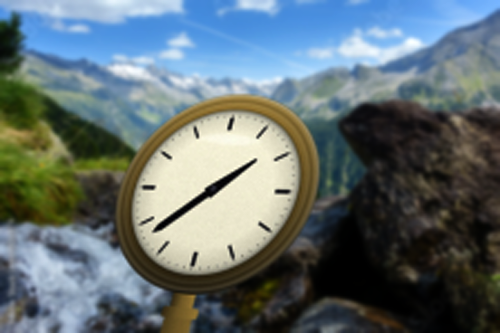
1:38
